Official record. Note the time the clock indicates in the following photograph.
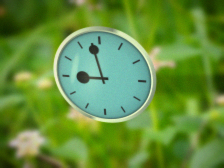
8:58
